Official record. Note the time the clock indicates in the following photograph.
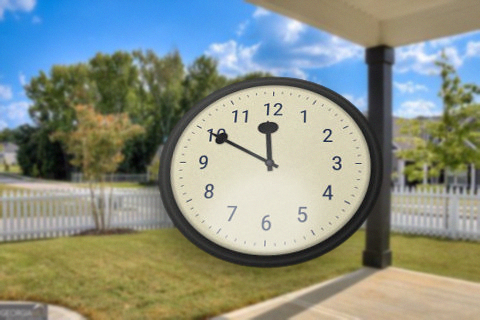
11:50
